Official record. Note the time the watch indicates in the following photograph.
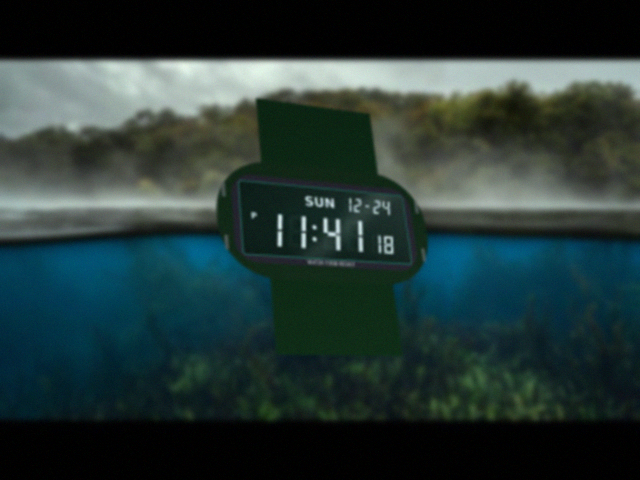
11:41:18
